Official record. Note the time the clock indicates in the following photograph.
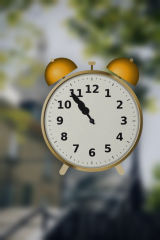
10:54
